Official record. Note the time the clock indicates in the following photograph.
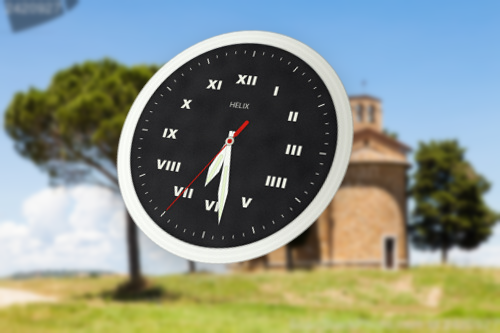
6:28:35
